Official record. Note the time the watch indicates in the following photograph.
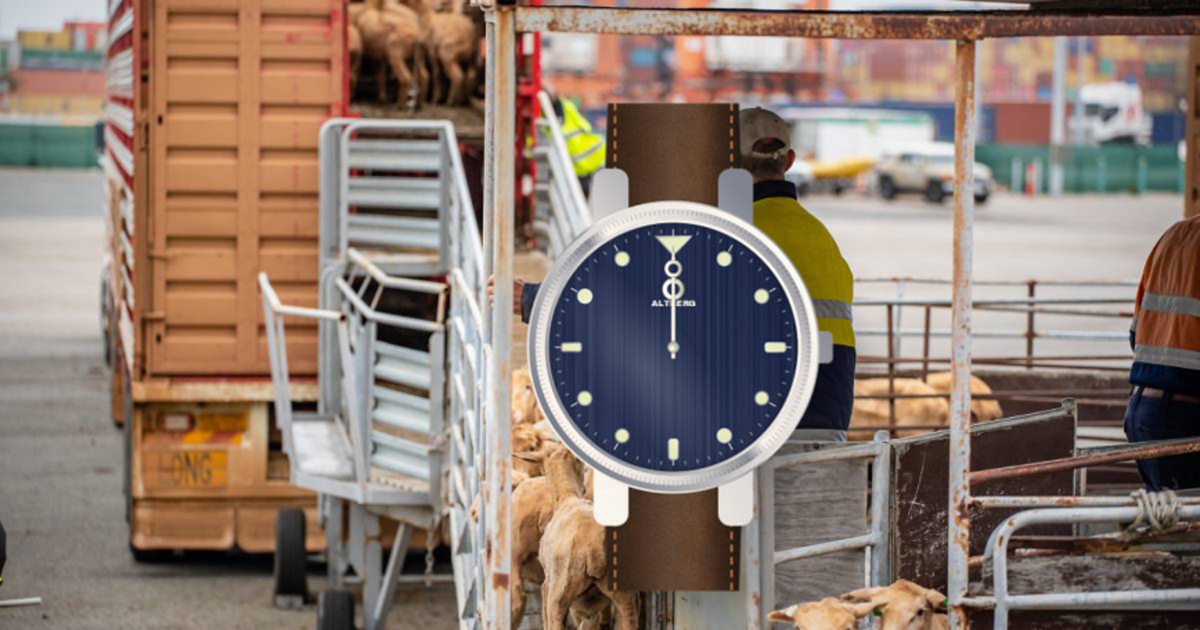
12:00
